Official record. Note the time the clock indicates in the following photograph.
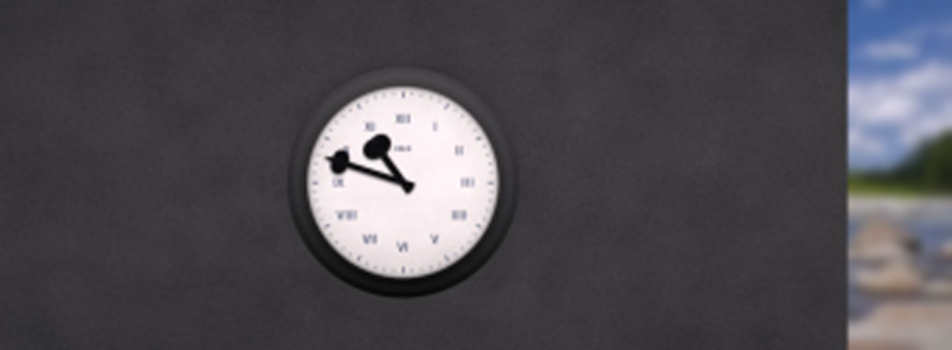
10:48
